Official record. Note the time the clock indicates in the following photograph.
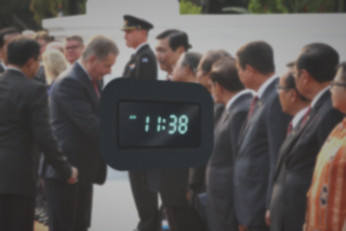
11:38
